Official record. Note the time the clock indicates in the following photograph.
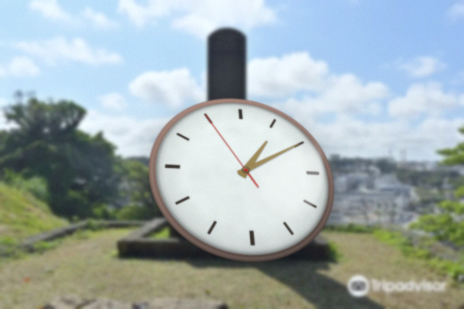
1:09:55
